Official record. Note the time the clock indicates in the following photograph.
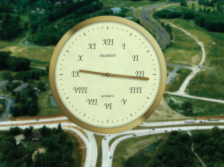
9:16
